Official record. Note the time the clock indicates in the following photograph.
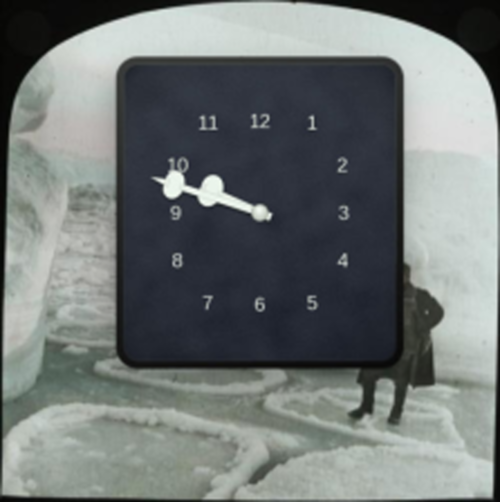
9:48
